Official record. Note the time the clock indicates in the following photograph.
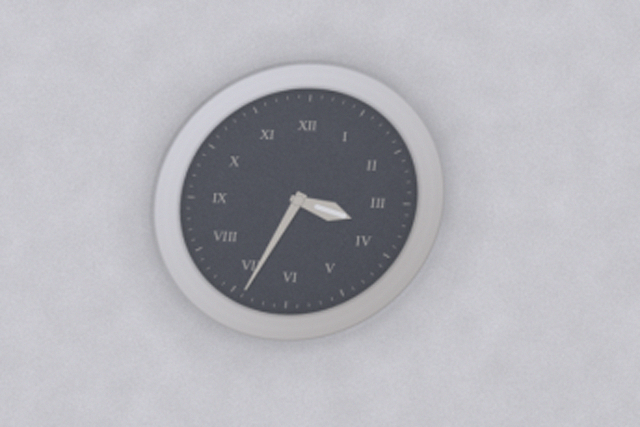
3:34
